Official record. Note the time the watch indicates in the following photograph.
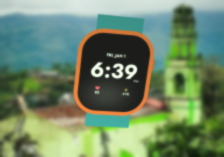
6:39
